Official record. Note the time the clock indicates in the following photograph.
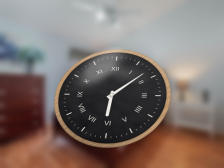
6:08
